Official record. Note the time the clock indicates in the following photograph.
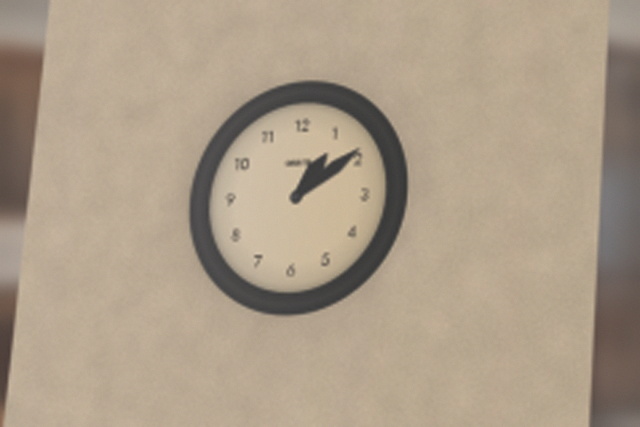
1:09
